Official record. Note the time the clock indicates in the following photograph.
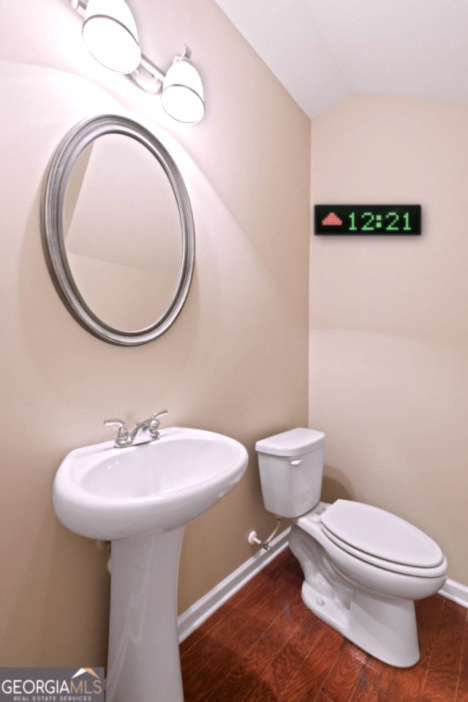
12:21
